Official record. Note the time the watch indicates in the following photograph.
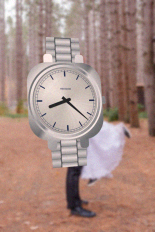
8:22
